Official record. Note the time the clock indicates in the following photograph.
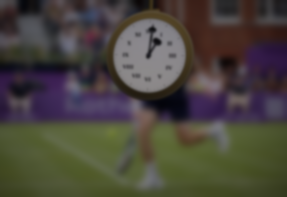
1:01
